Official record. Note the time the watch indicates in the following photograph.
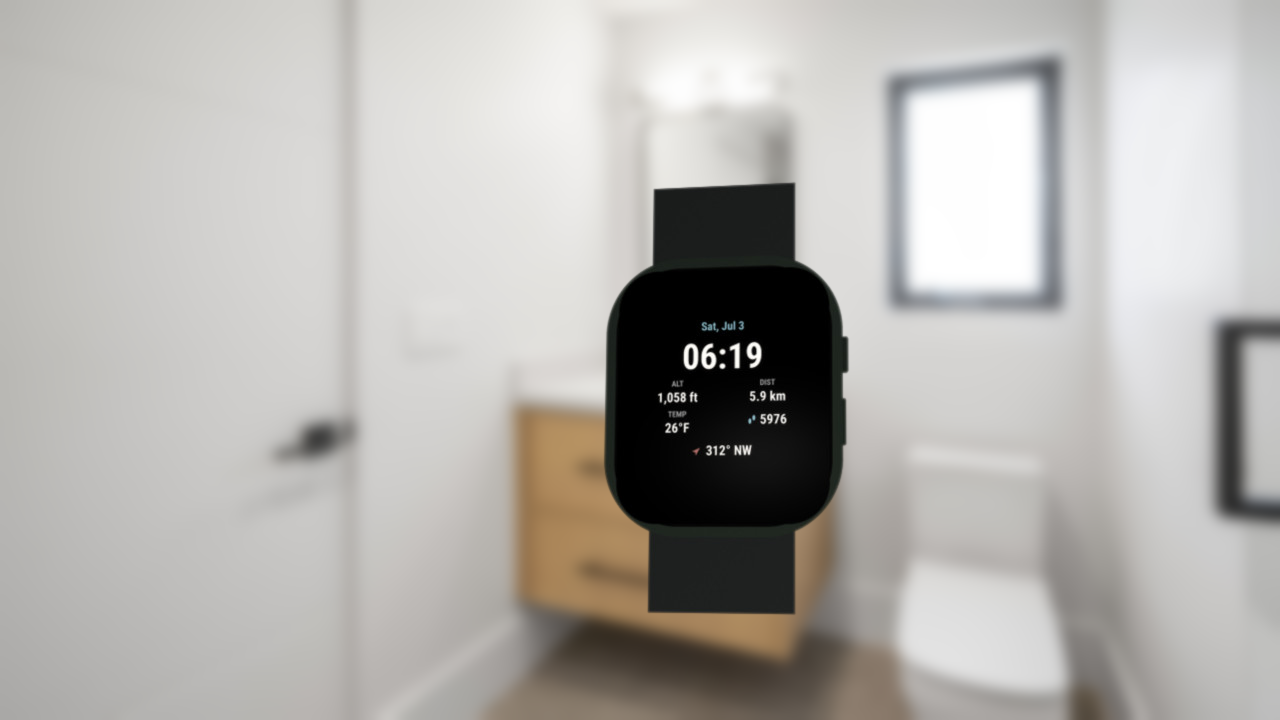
6:19
